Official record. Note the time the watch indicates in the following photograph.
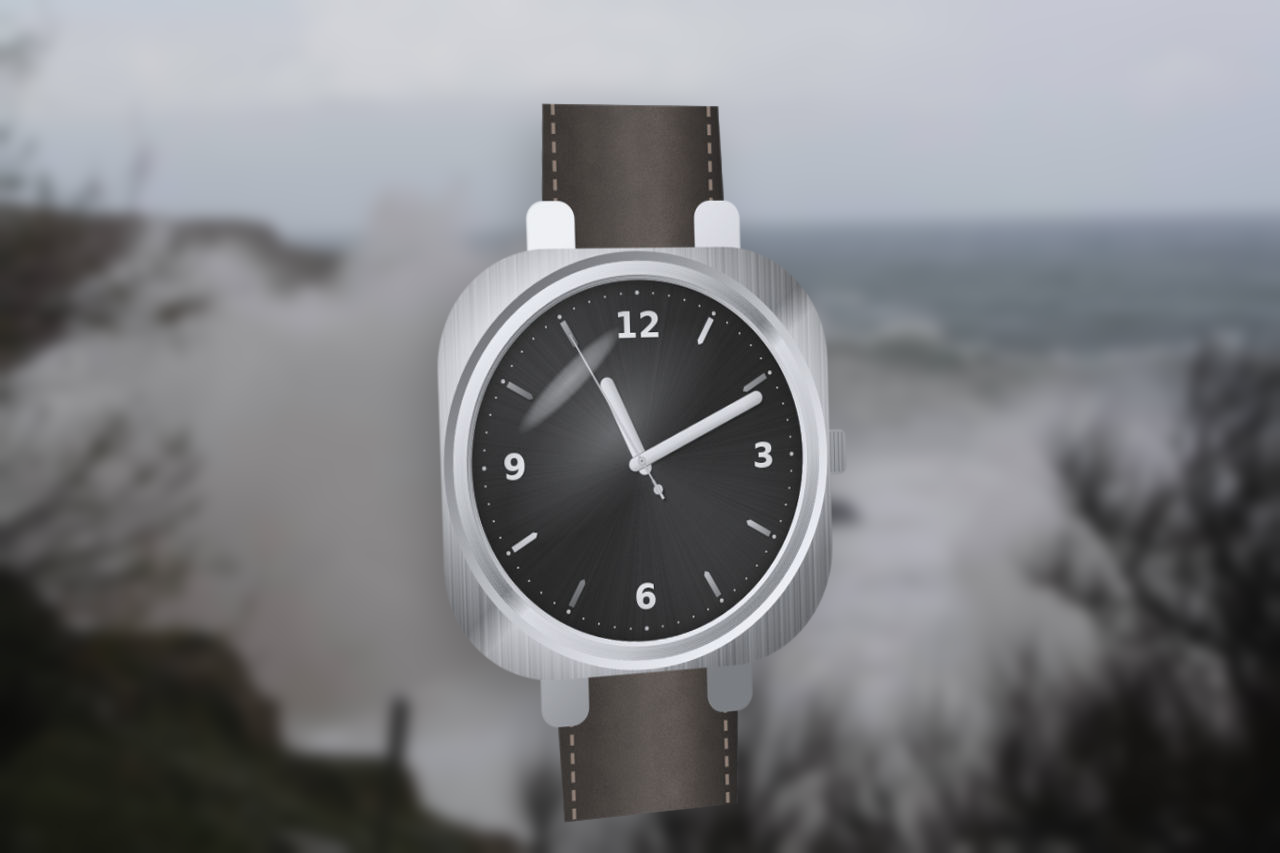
11:10:55
